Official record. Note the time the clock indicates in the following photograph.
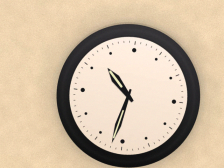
10:32
